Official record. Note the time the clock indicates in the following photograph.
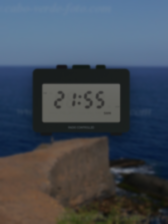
21:55
